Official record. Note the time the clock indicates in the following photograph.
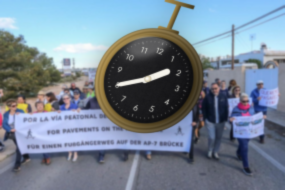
1:40
